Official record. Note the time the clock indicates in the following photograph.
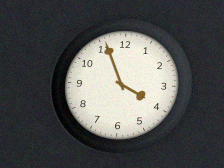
3:56
